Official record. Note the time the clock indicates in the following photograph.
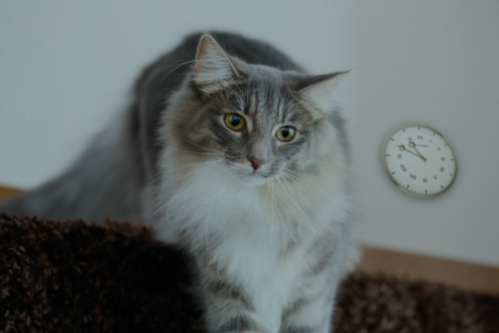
10:49
